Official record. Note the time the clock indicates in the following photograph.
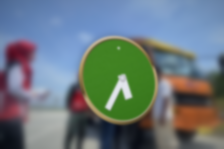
5:36
